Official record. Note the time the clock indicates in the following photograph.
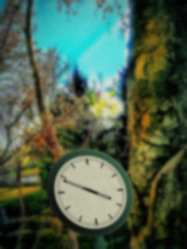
3:49
